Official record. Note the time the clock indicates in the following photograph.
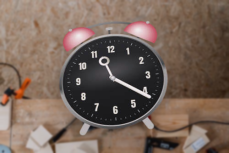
11:21
